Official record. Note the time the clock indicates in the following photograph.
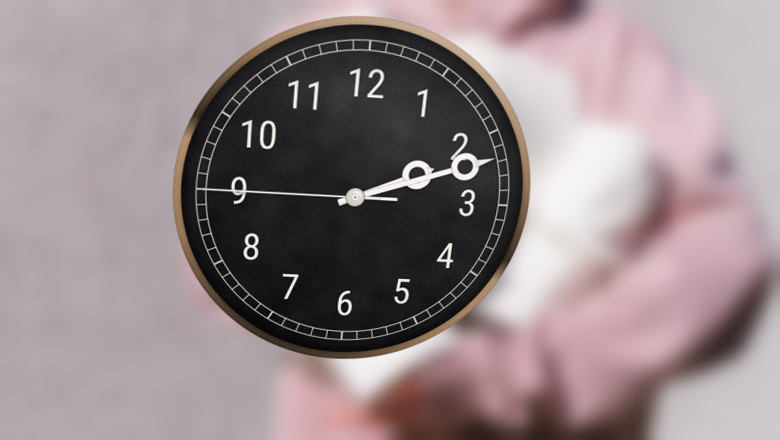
2:11:45
